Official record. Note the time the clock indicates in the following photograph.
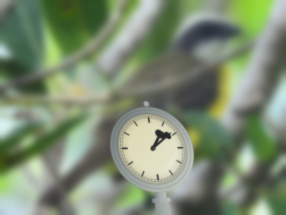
1:09
